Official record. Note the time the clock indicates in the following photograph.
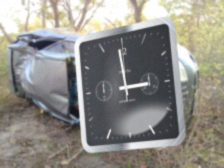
2:59
